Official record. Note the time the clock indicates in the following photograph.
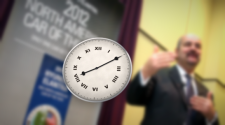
8:10
